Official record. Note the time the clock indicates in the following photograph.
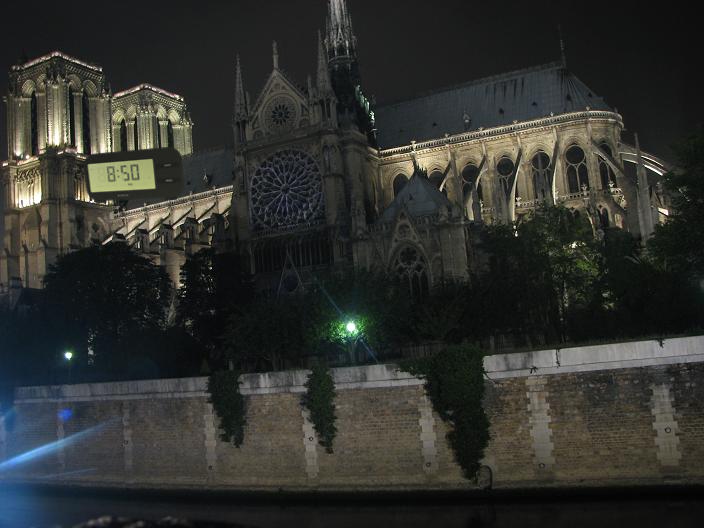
8:50
